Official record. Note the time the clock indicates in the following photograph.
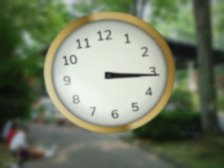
3:16
